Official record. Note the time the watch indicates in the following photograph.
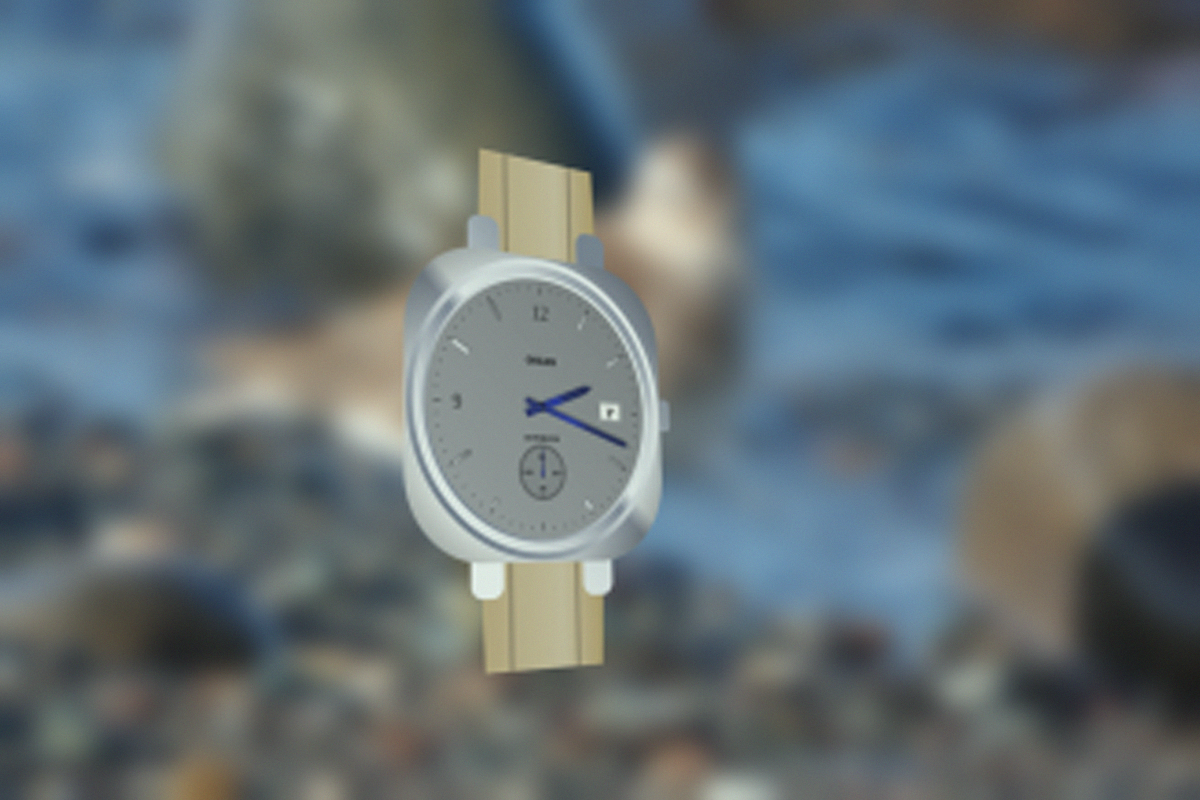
2:18
